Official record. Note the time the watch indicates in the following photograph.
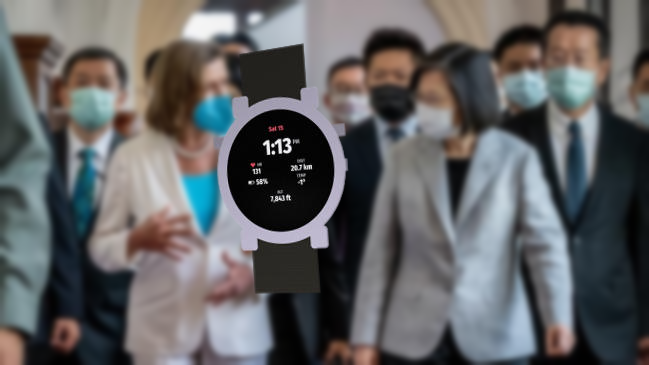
1:13
